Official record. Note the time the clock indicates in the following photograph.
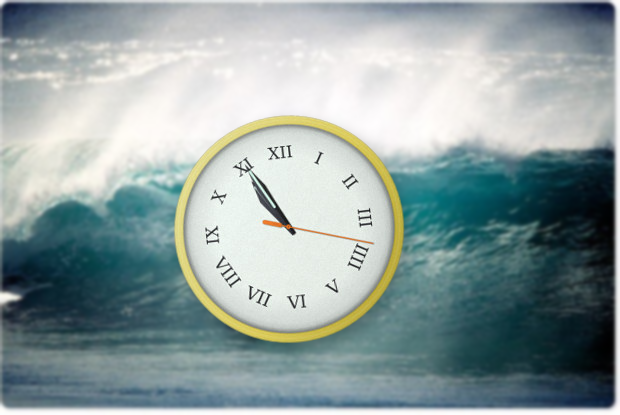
10:55:18
